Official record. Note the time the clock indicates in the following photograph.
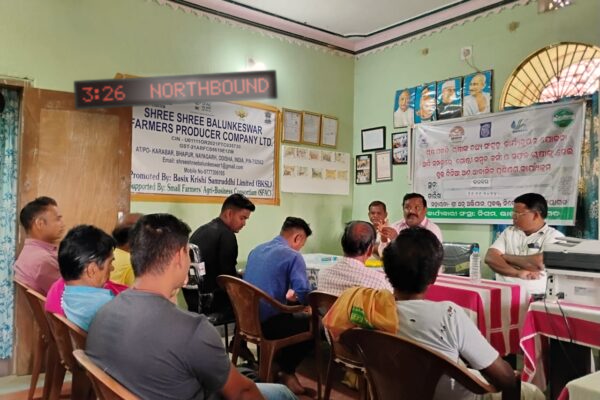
3:26
